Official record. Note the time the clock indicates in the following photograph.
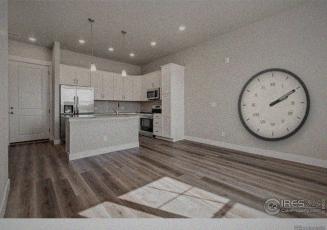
2:10
